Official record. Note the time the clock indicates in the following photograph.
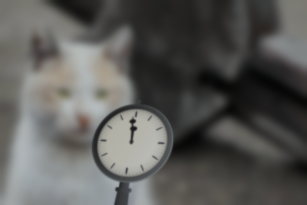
11:59
